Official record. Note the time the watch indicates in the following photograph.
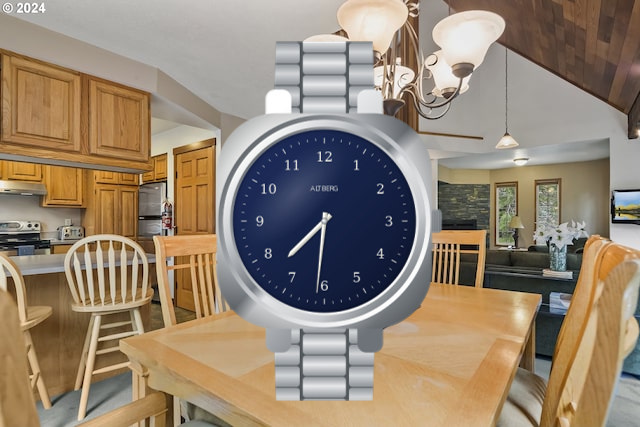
7:31
